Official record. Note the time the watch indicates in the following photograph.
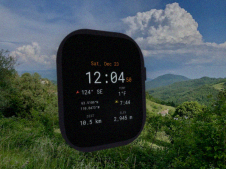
12:04
